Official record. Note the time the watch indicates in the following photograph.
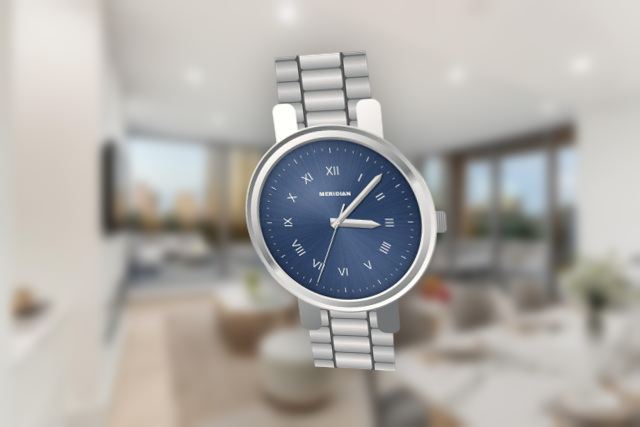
3:07:34
